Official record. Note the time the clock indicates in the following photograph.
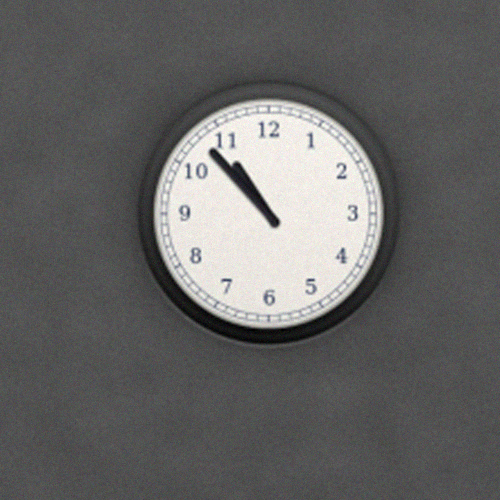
10:53
